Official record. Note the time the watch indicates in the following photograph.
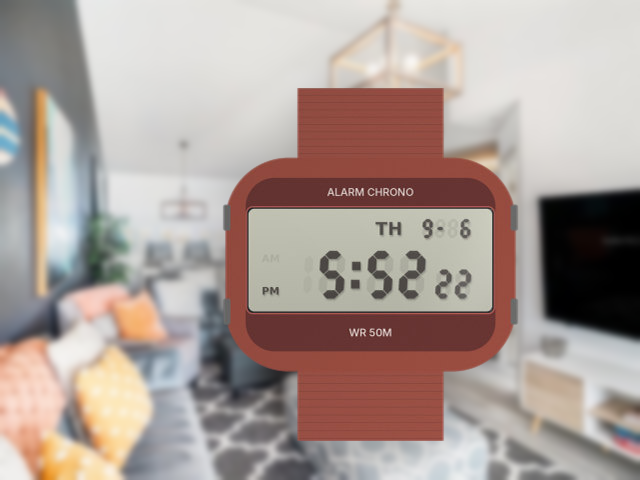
5:52:22
